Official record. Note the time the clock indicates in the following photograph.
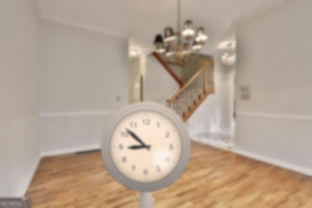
8:52
